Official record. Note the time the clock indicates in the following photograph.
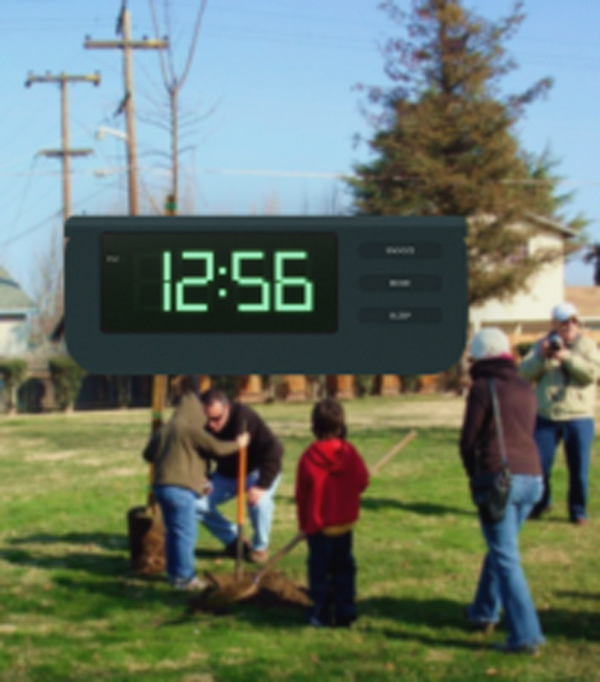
12:56
